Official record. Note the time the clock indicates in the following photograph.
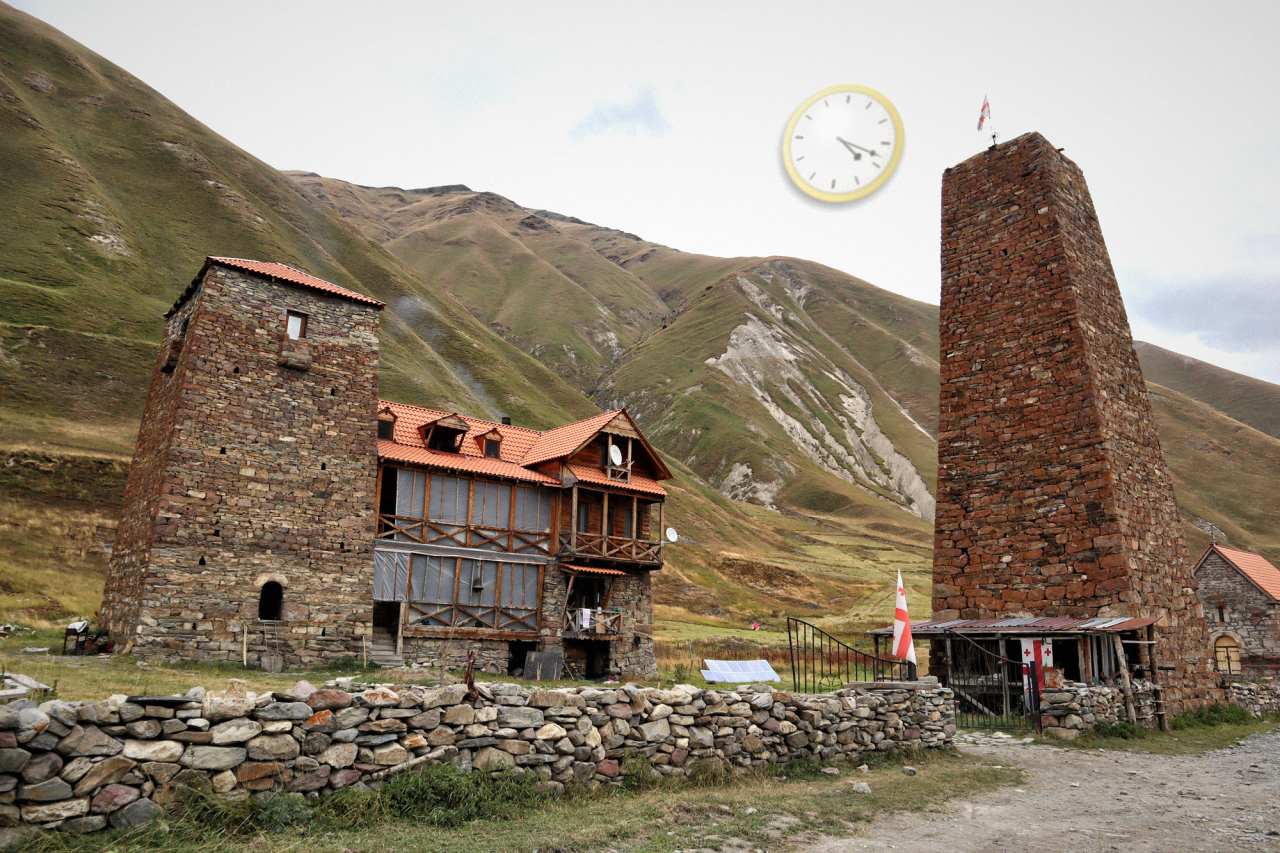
4:18
